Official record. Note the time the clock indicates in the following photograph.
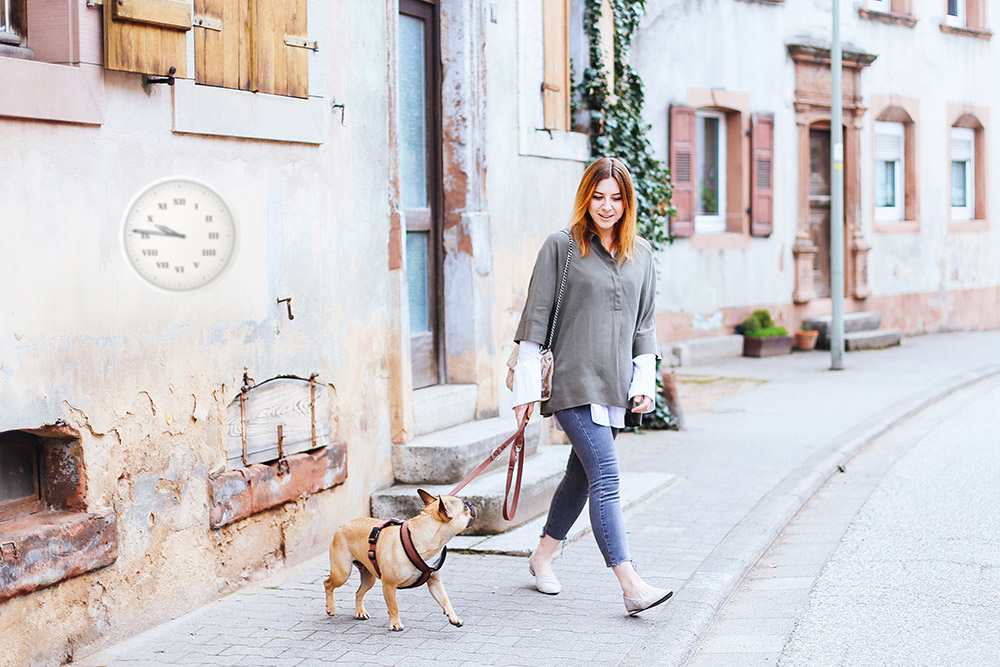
9:46
